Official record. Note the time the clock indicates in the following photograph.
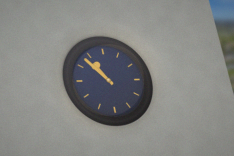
10:53
